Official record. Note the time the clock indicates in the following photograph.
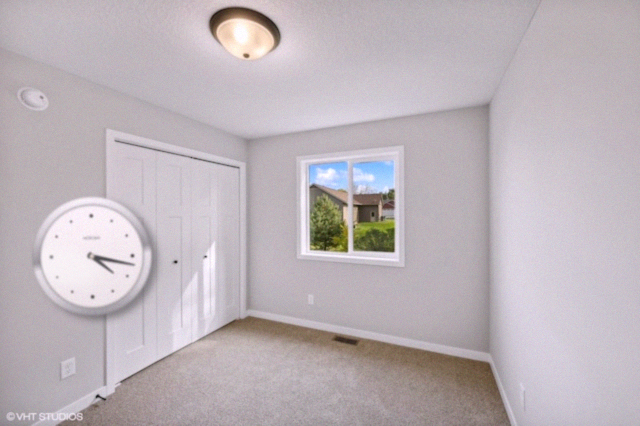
4:17
